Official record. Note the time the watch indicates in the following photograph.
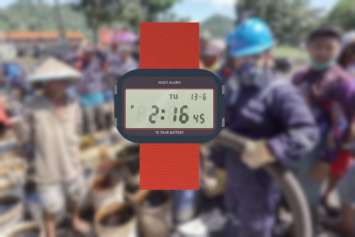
2:16:45
